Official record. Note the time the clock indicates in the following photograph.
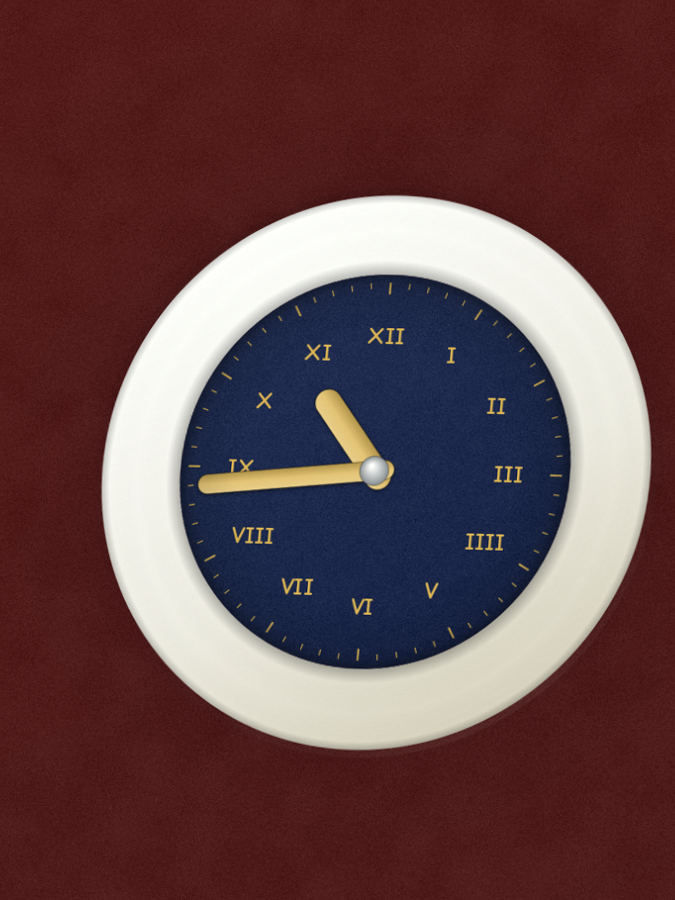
10:44
